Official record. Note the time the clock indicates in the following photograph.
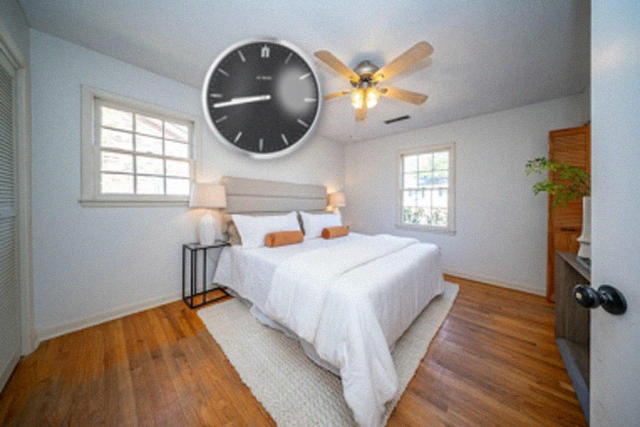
8:43
